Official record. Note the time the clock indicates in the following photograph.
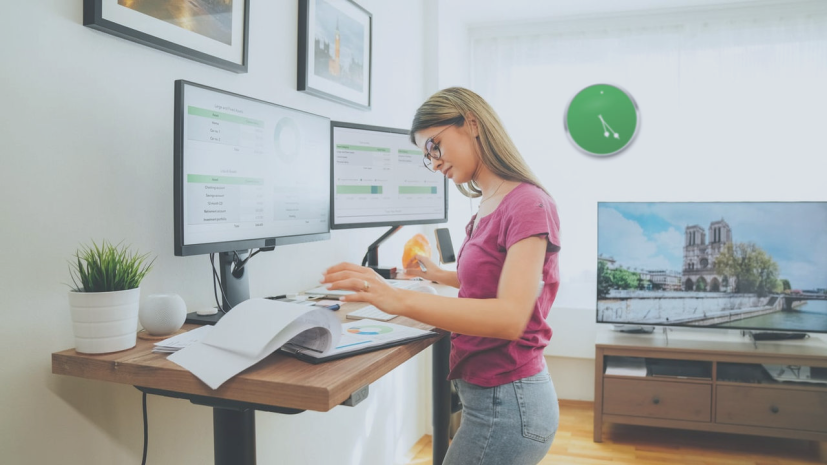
5:23
